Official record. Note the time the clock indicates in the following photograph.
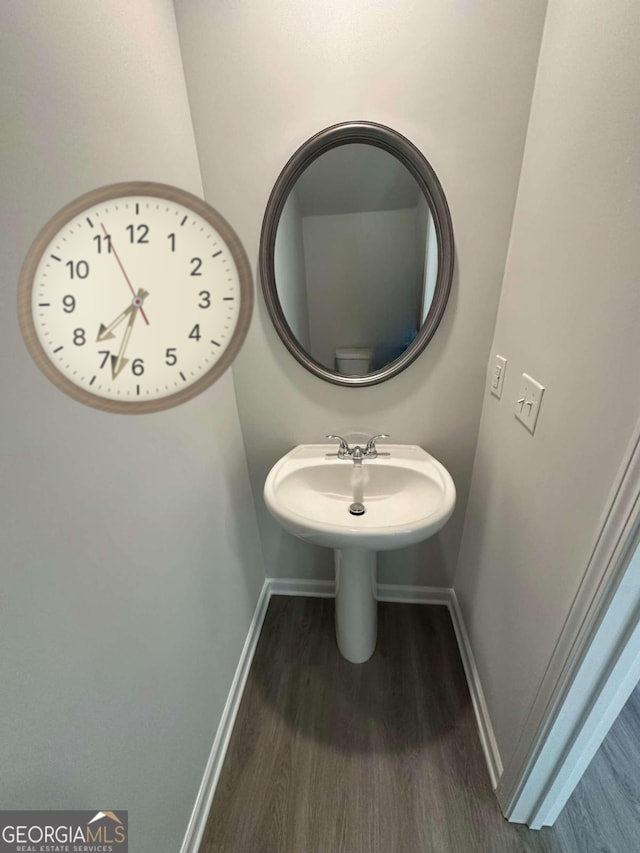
7:32:56
